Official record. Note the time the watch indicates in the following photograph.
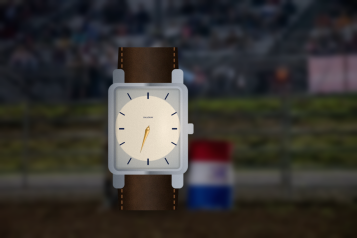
6:33
